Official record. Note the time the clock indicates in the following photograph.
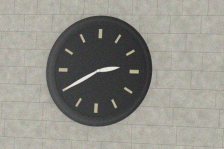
2:40
